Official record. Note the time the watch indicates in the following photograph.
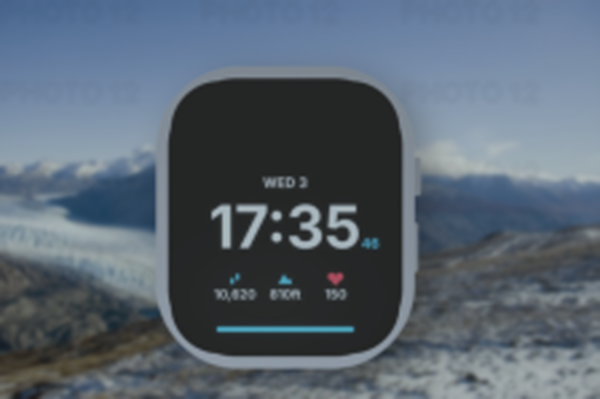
17:35
